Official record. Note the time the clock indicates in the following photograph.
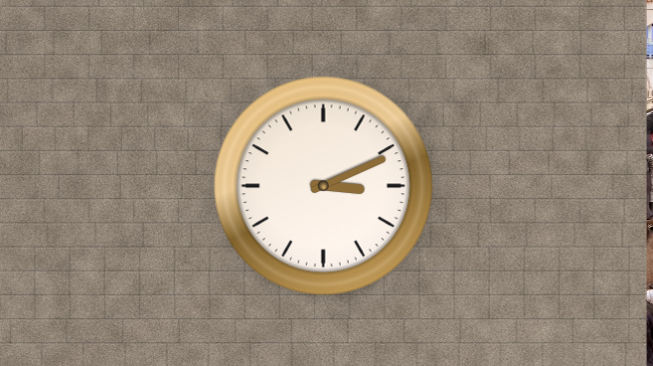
3:11
